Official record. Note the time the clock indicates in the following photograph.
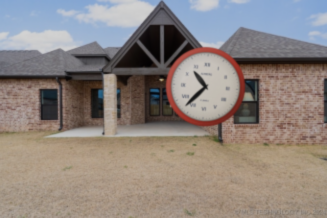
10:37
